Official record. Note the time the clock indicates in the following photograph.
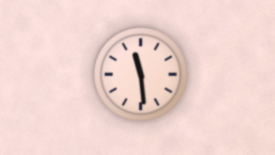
11:29
